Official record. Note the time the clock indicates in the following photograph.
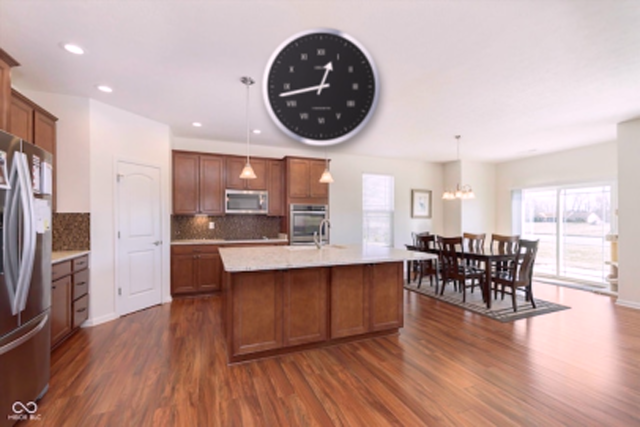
12:43
